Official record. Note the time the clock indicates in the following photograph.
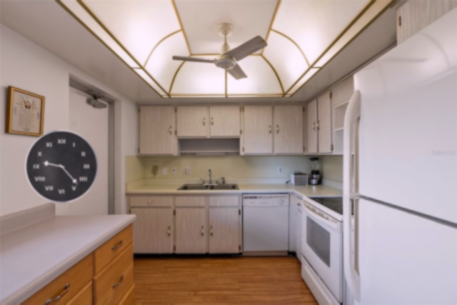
9:23
